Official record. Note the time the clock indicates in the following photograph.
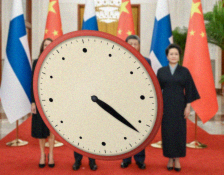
4:22
